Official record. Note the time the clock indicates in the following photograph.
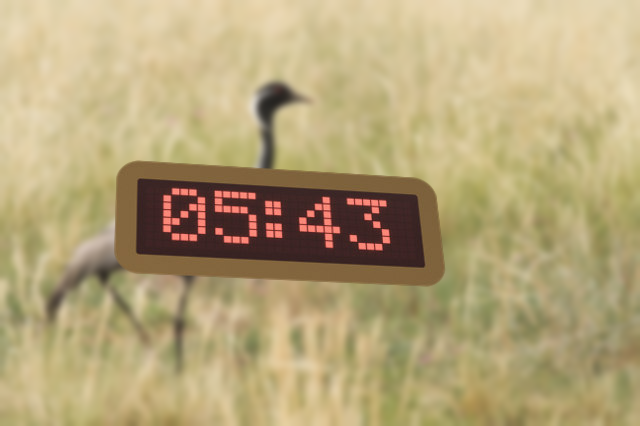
5:43
